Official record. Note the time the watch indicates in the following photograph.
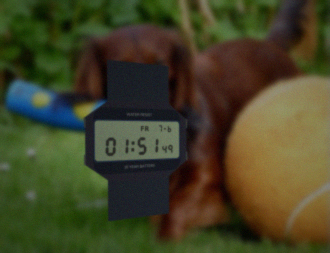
1:51
